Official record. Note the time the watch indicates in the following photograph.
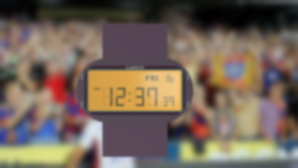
12:37
